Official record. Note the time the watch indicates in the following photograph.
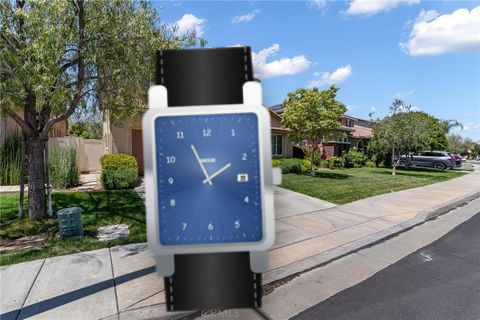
1:56
